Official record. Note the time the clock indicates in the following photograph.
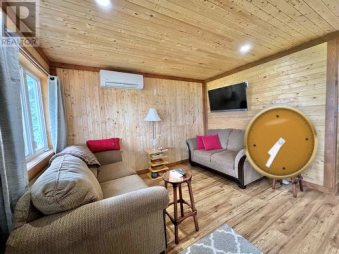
7:36
